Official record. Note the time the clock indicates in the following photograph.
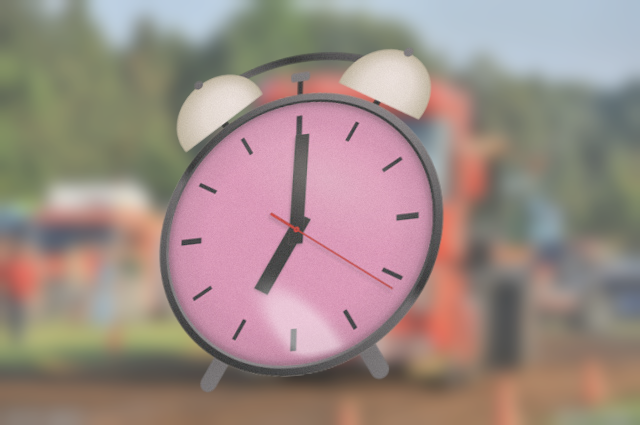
7:00:21
